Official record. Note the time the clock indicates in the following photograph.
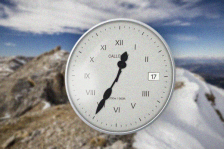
12:35
